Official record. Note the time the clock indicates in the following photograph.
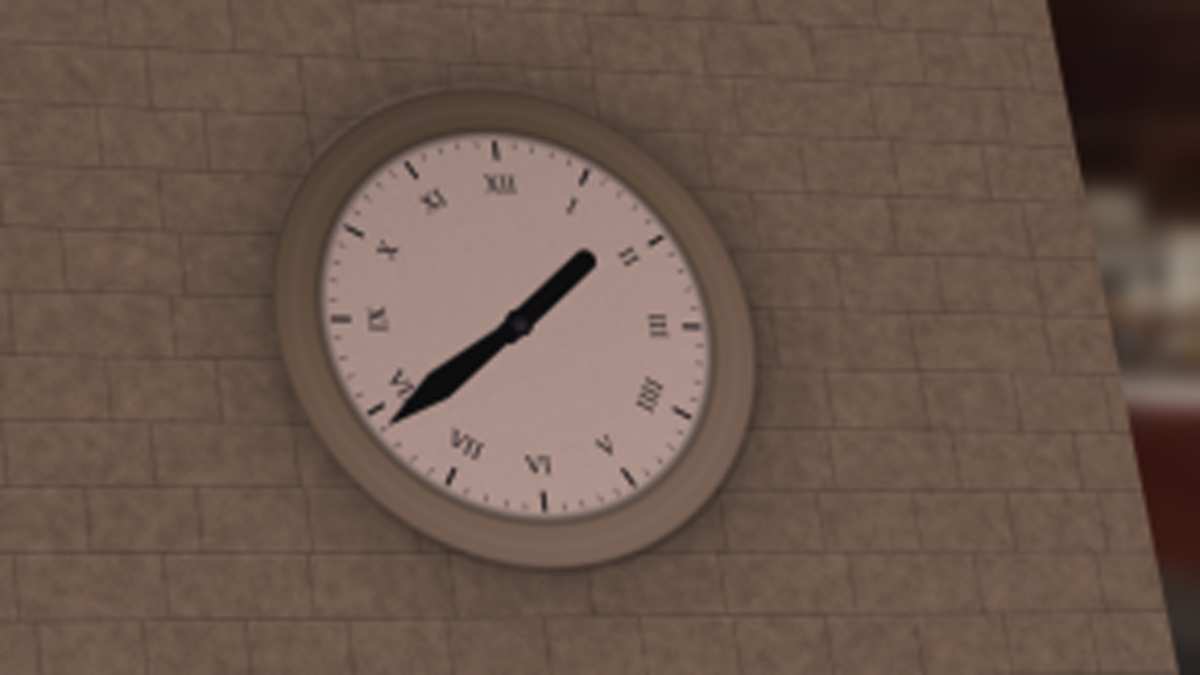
1:39
